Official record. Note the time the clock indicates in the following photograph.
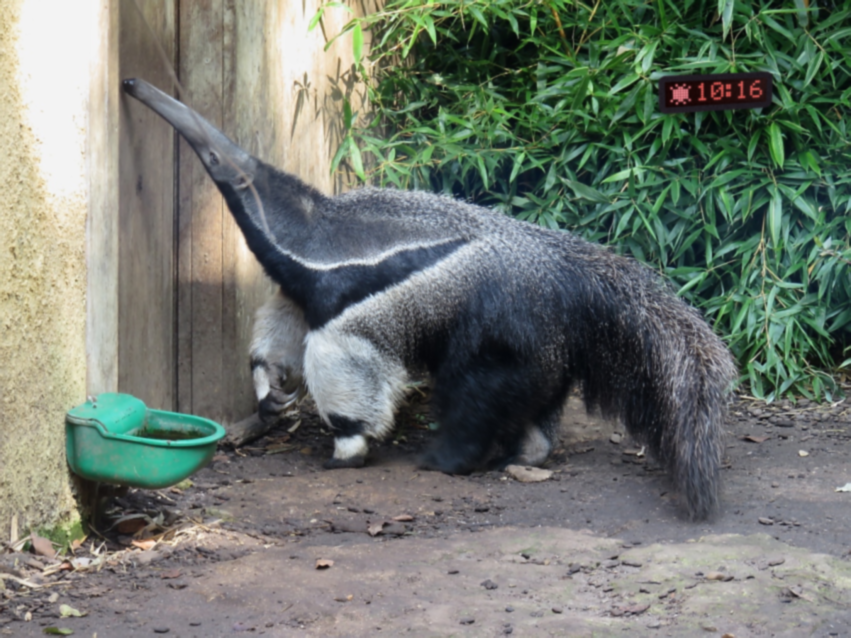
10:16
